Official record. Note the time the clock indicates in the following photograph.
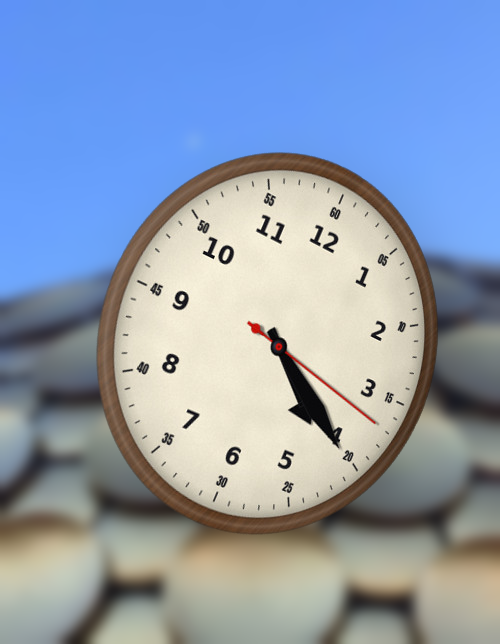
4:20:17
